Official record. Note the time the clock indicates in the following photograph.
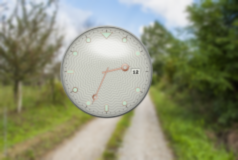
2:34
